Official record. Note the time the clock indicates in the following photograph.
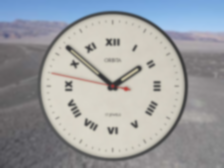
1:51:47
